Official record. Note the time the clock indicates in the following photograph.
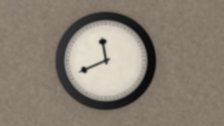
11:41
